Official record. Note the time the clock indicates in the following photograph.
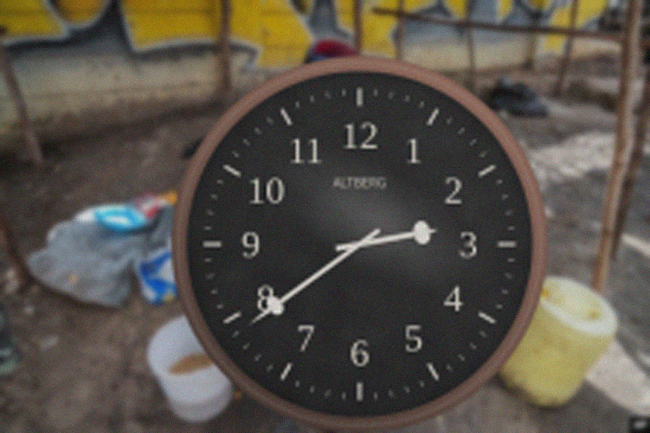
2:39
